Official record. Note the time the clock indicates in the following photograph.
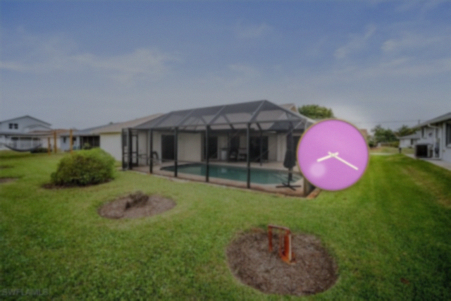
8:20
